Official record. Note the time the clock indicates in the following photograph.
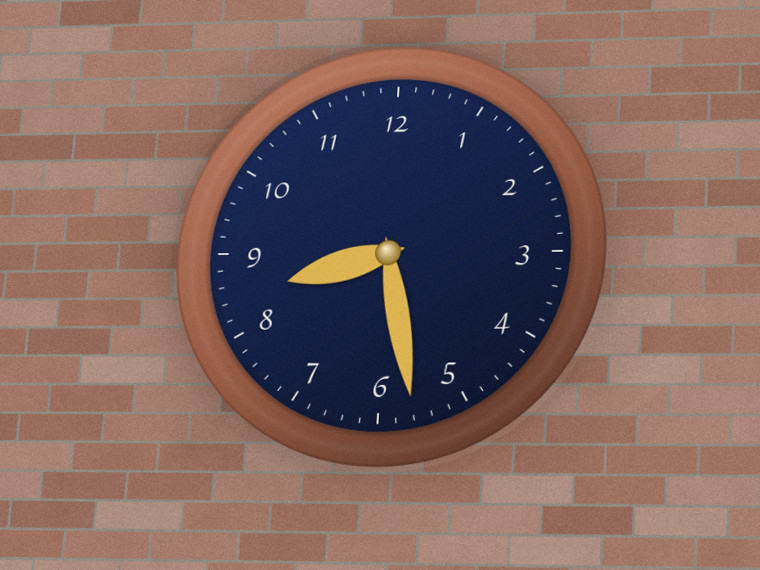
8:28
